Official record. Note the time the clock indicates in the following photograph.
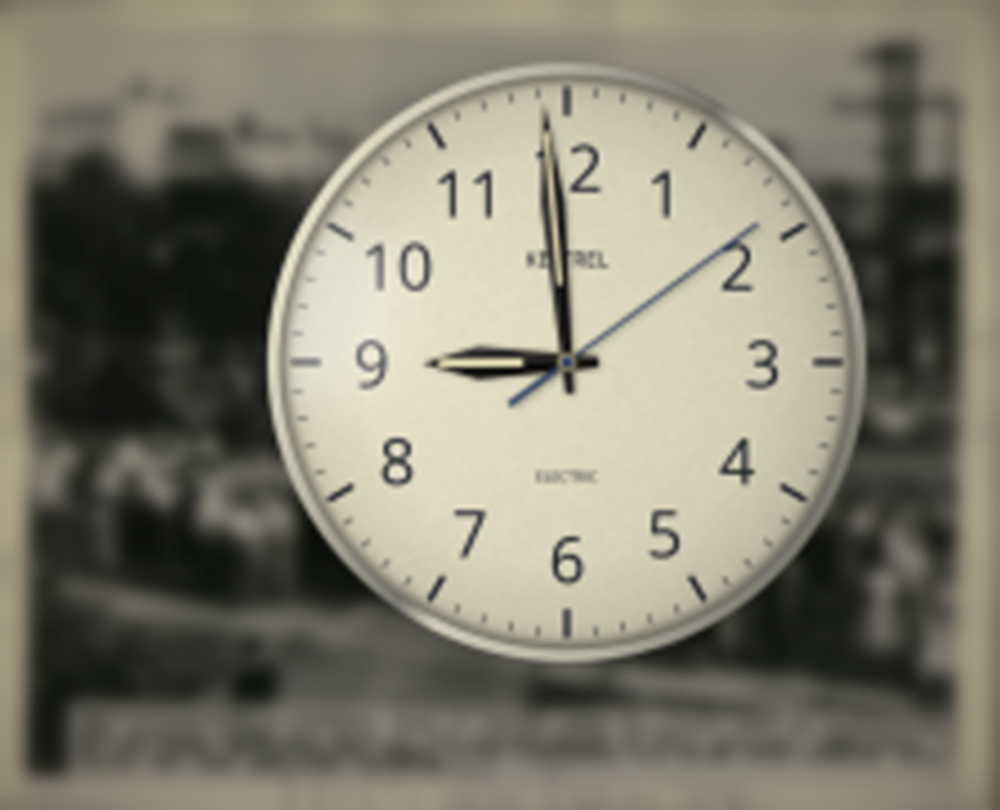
8:59:09
